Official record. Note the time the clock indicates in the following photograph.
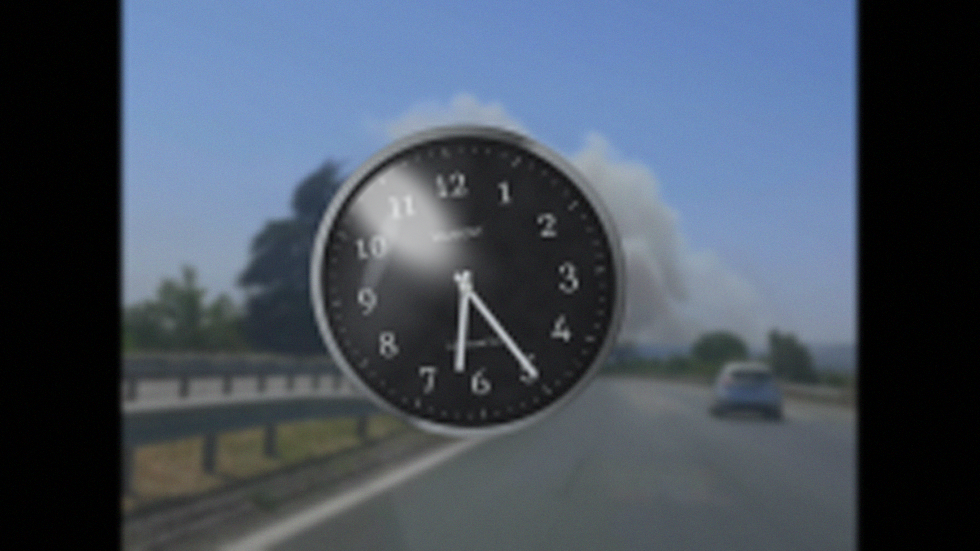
6:25
